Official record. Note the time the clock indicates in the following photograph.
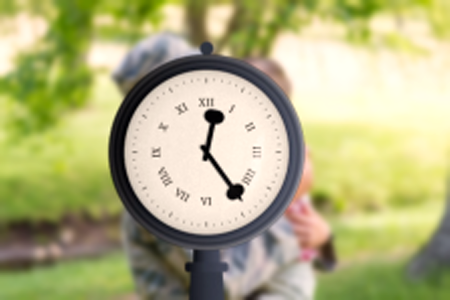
12:24
